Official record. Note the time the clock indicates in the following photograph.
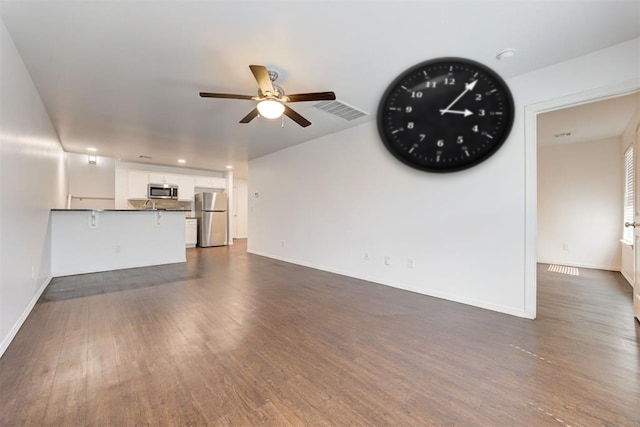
3:06
